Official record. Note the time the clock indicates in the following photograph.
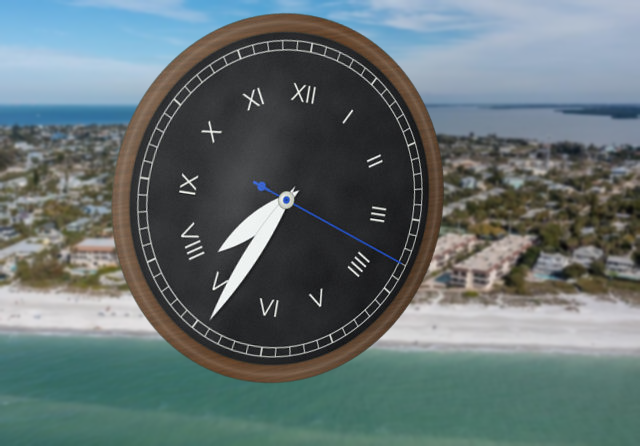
7:34:18
